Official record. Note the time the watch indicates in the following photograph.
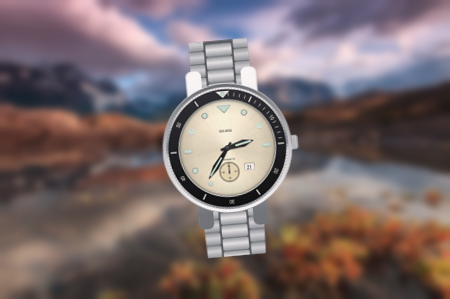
2:36
